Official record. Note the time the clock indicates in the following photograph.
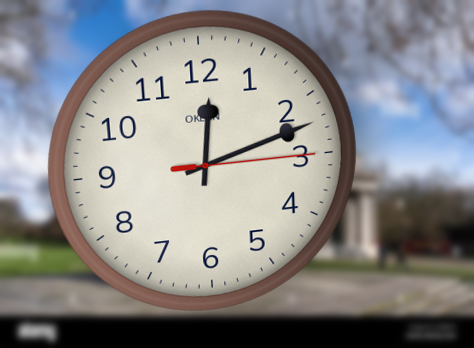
12:12:15
